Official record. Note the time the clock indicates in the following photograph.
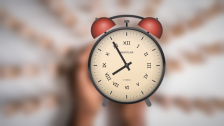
7:55
